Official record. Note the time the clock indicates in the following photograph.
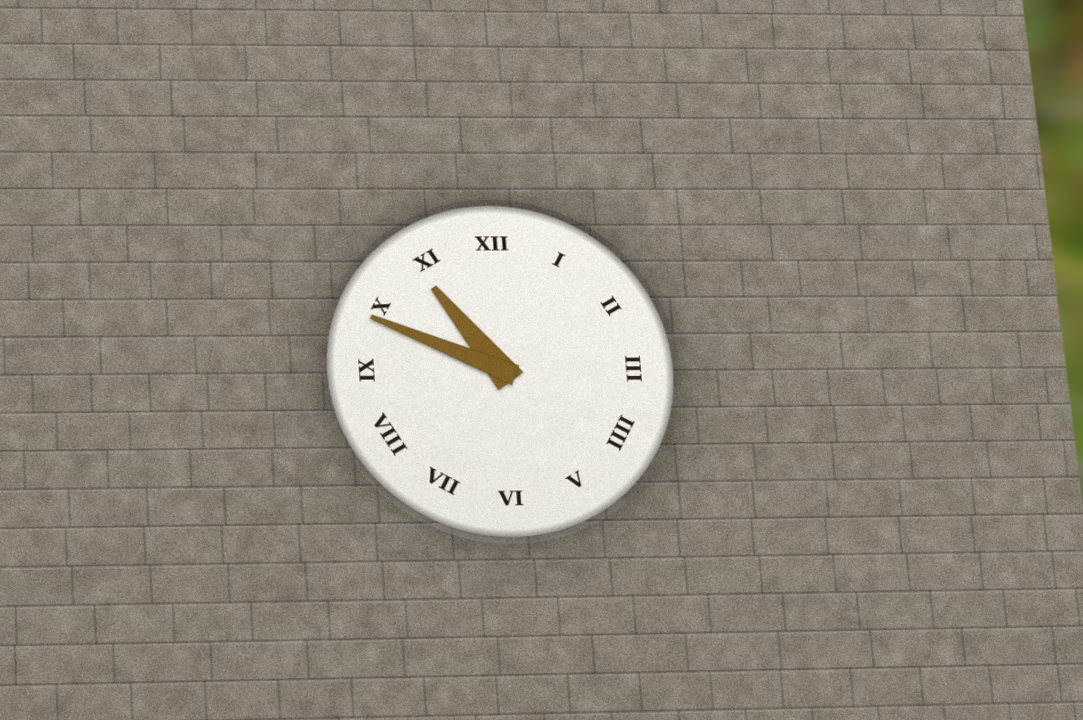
10:49
